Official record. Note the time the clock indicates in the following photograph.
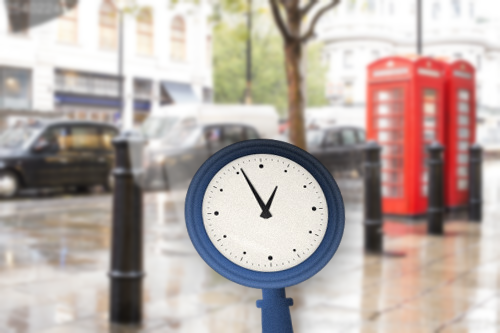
12:56
